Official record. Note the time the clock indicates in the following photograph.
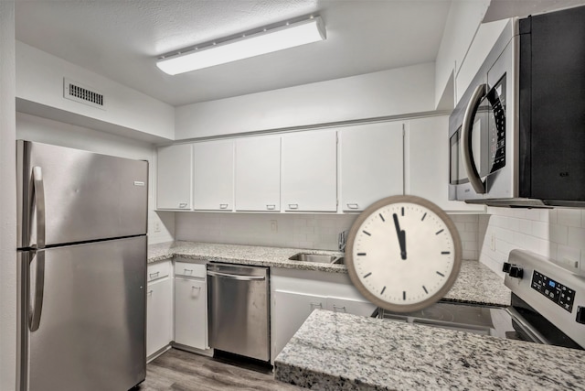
11:58
